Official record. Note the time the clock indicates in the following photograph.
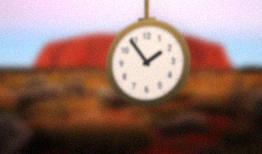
1:54
